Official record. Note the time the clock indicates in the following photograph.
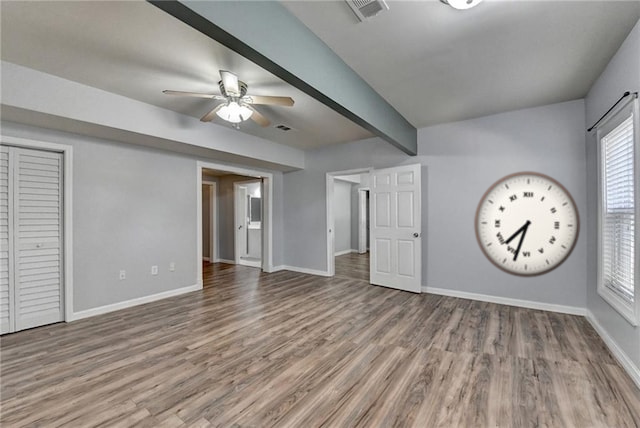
7:33
